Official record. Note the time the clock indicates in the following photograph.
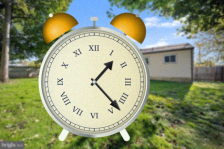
1:23
